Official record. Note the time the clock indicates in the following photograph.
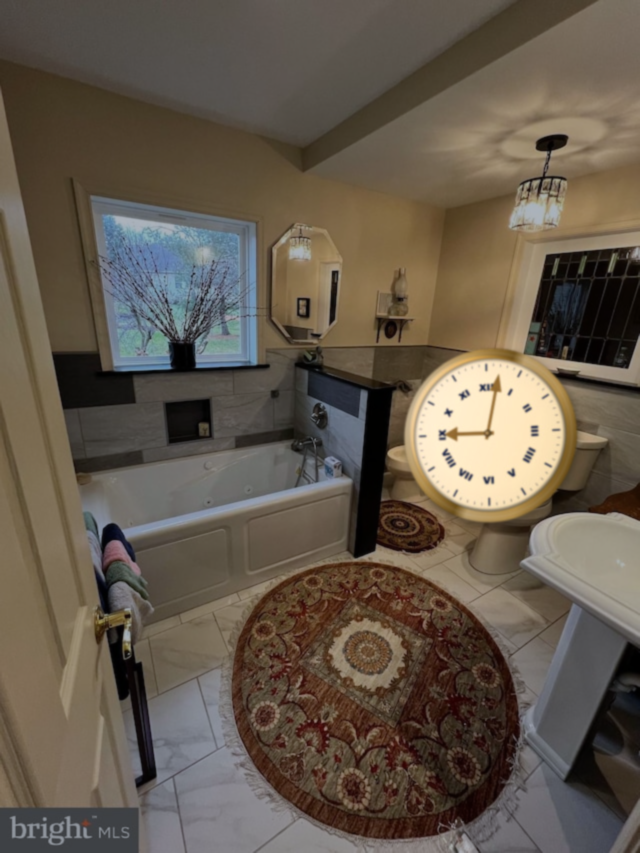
9:02
